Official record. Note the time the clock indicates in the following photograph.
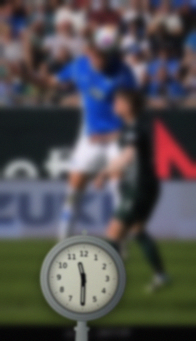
11:30
